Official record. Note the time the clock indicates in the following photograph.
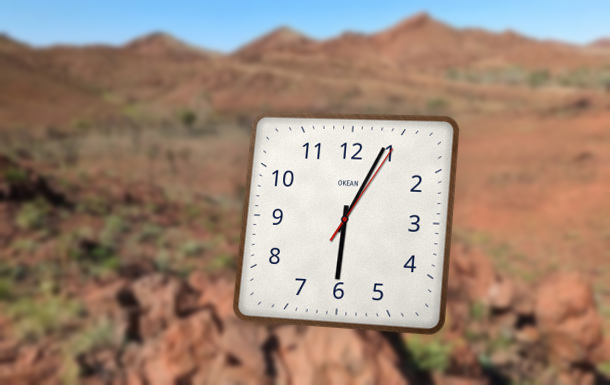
6:04:05
